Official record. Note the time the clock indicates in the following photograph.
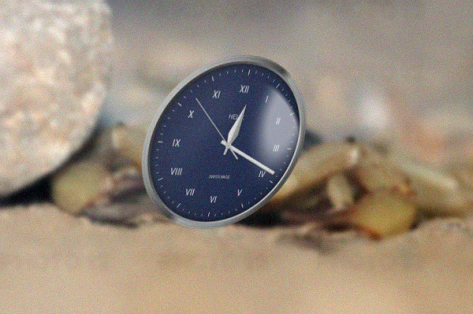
12:18:52
